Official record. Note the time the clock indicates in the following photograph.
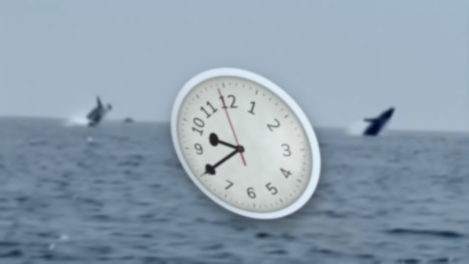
9:39:59
